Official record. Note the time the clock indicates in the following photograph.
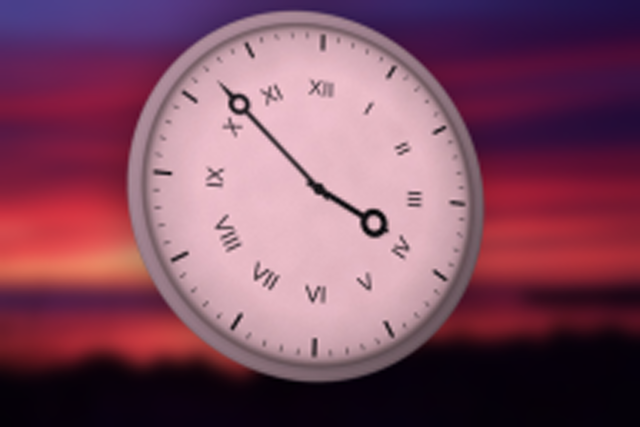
3:52
